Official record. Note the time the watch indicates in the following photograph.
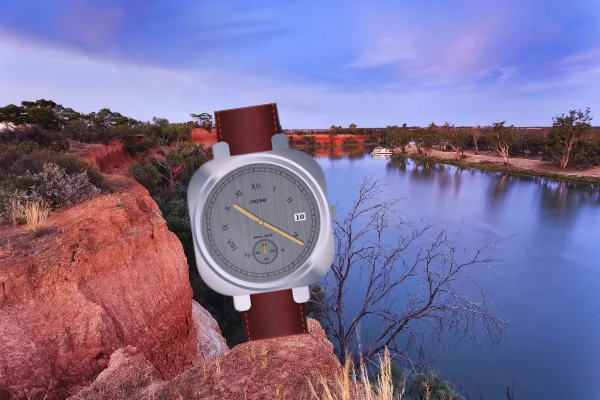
10:21
